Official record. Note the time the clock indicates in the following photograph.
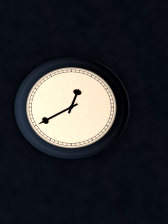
12:40
